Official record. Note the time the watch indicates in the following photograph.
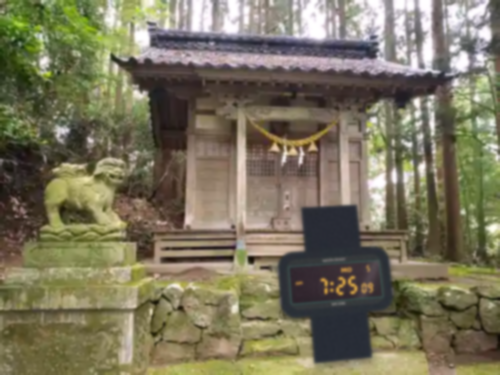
7:25
